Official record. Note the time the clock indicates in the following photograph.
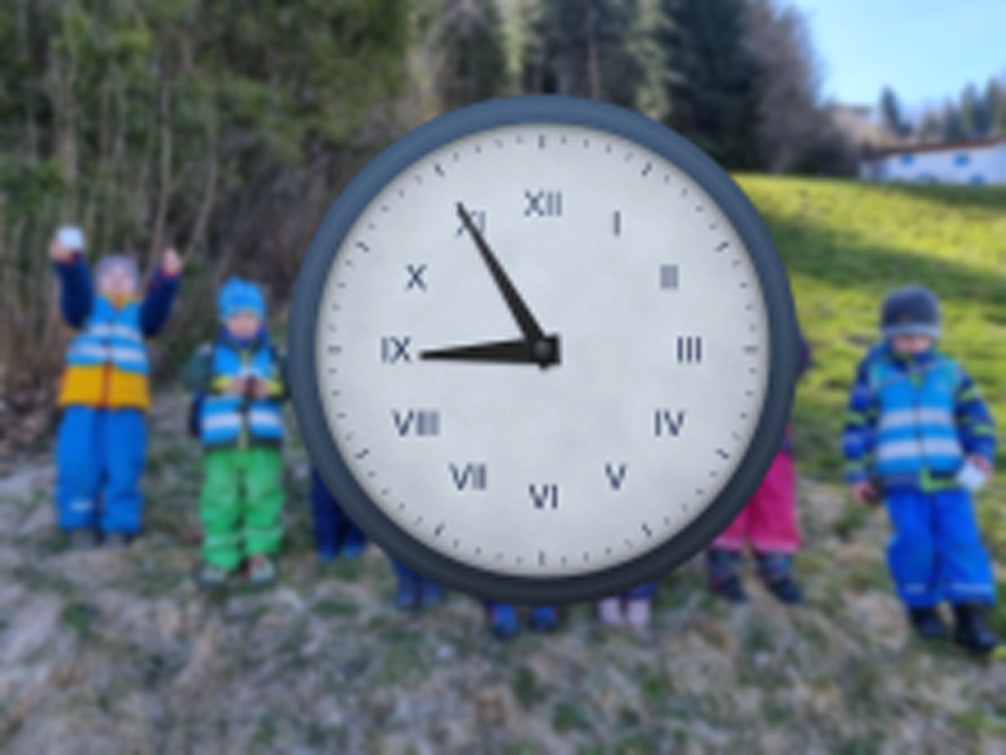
8:55
